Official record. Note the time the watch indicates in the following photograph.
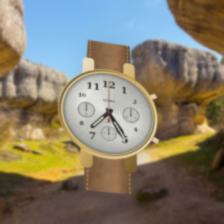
7:25
